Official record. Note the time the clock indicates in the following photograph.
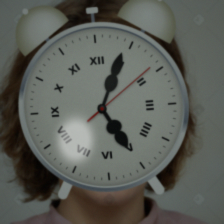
5:04:09
